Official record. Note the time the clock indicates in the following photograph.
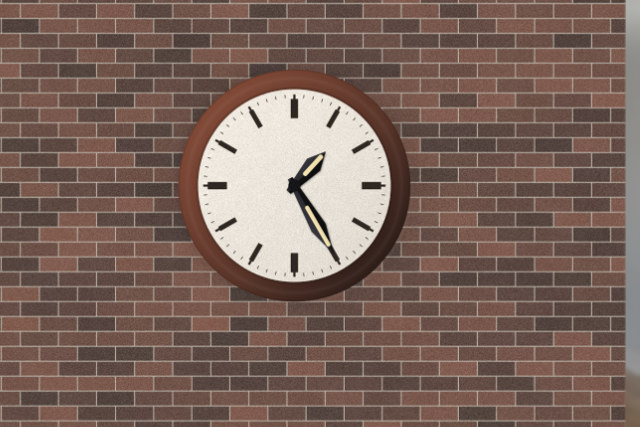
1:25
